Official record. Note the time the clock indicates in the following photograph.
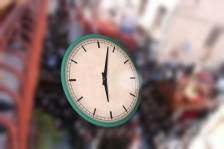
6:03
